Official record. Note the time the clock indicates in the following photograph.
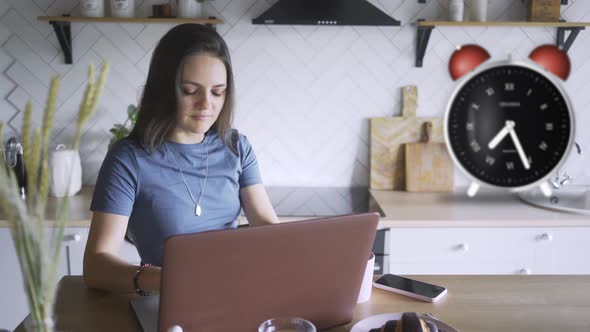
7:26
